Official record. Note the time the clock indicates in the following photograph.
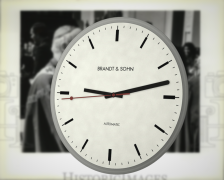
9:12:44
